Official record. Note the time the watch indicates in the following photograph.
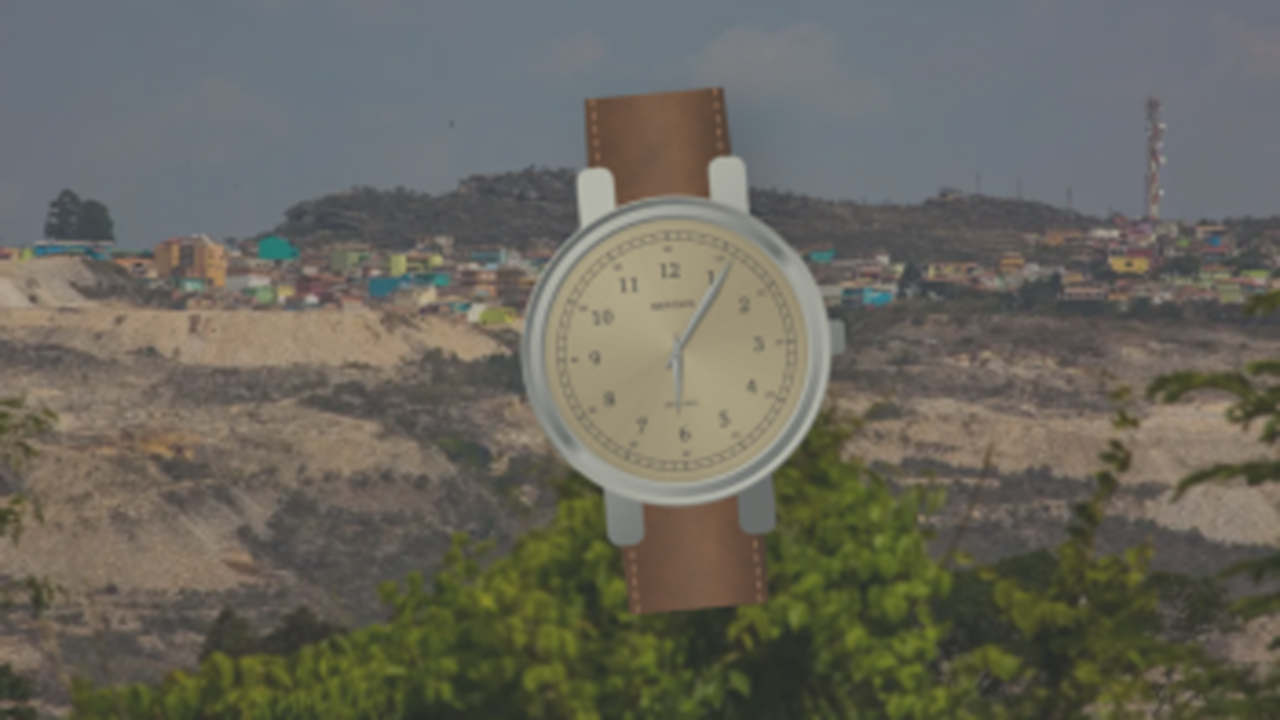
6:06
